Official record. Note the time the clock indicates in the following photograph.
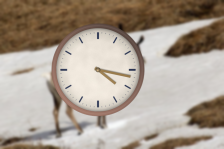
4:17
